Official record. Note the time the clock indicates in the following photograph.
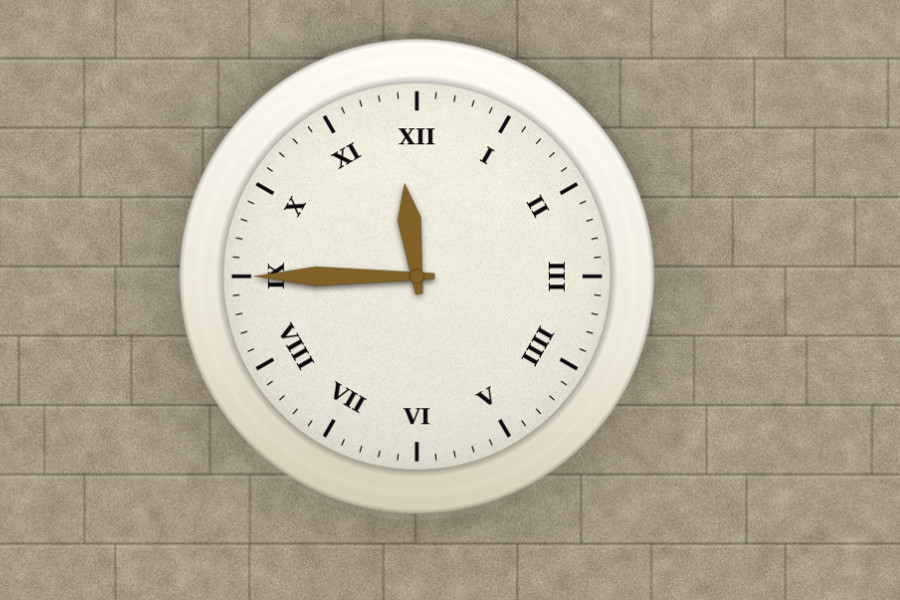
11:45
